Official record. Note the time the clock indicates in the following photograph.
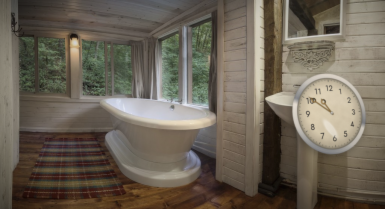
10:51
